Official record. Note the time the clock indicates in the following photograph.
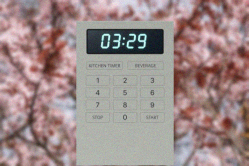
3:29
